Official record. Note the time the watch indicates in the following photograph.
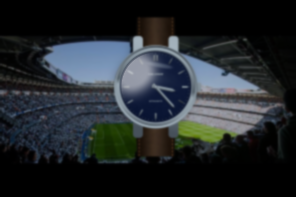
3:23
